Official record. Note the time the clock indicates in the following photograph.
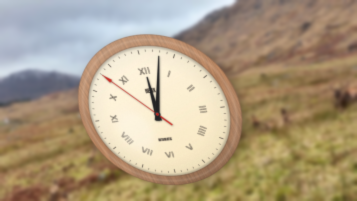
12:02:53
